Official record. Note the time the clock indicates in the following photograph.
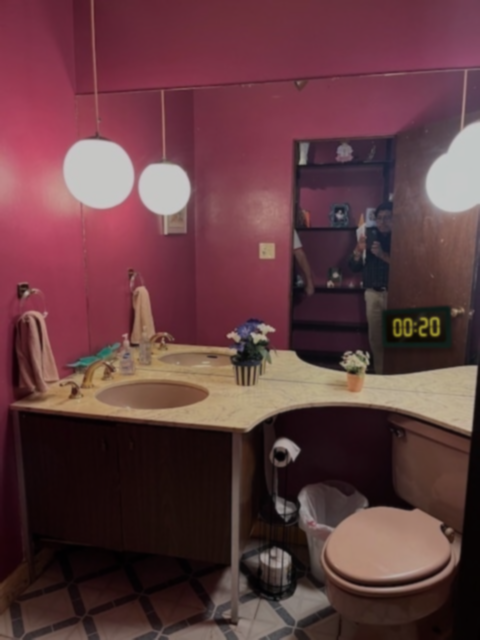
0:20
